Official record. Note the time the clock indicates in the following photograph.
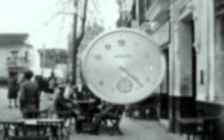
4:23
